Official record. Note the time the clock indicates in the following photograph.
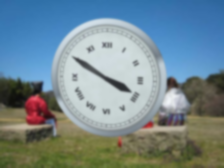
3:50
